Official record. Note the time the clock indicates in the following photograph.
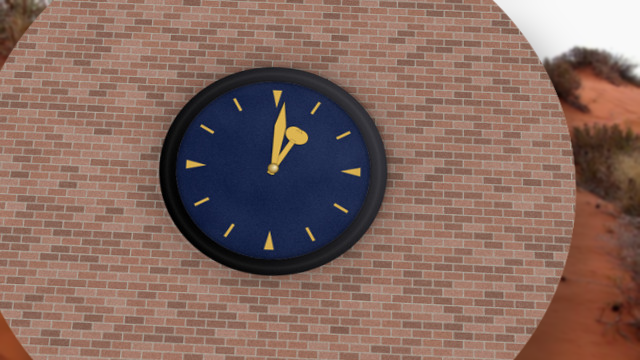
1:01
